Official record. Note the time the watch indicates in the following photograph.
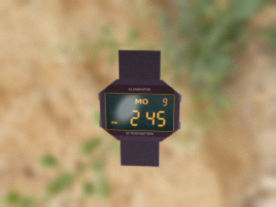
2:45
